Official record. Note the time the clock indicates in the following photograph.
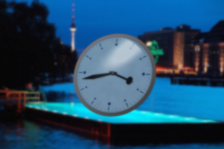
3:43
